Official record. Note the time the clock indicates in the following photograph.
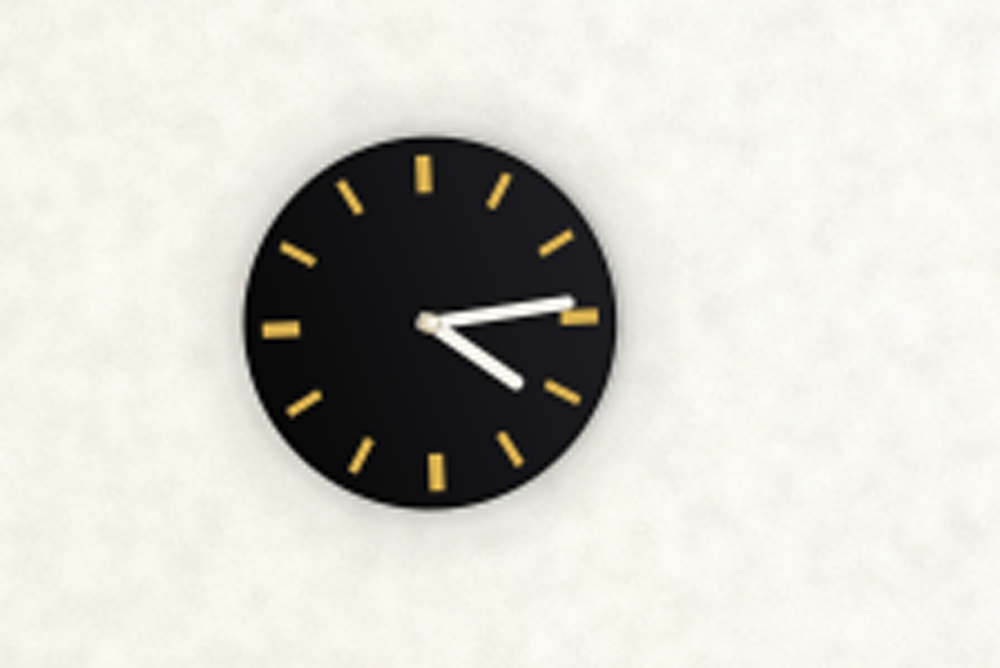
4:14
